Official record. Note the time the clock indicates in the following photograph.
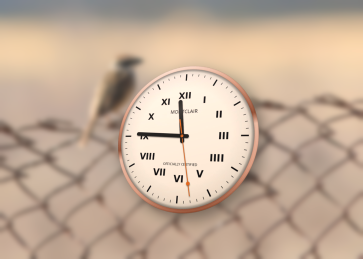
11:45:28
